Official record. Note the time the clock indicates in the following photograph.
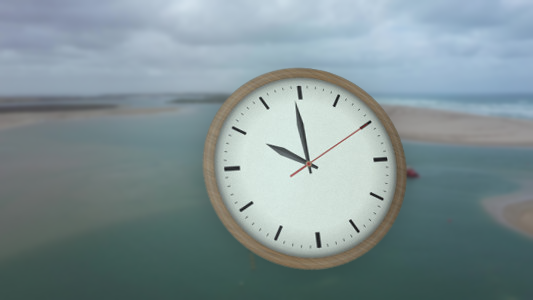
9:59:10
